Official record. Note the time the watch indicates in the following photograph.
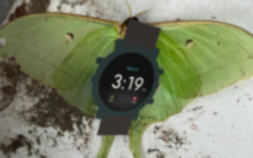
3:19
